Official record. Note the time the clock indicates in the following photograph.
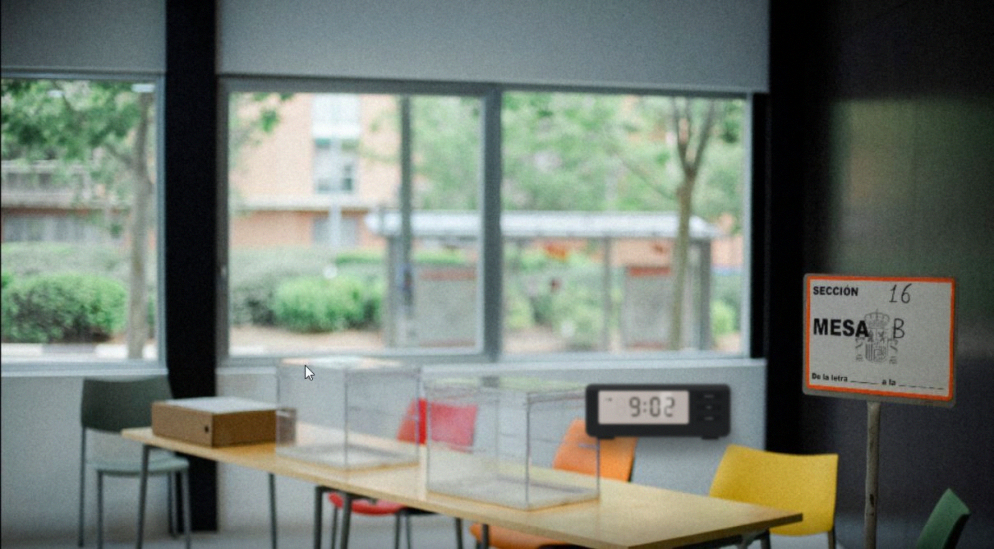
9:02
